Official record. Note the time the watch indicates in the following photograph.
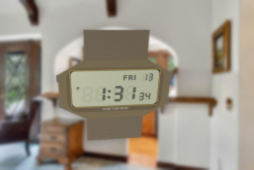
1:31
